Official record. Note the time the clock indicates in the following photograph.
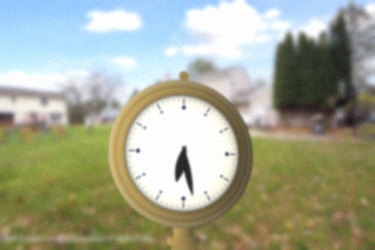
6:28
